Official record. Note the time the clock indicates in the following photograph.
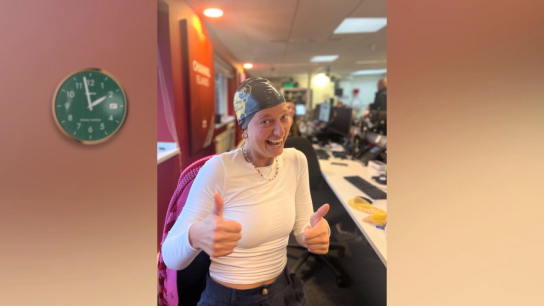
1:58
